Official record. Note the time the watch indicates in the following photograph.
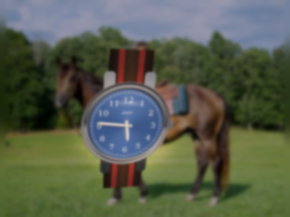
5:46
